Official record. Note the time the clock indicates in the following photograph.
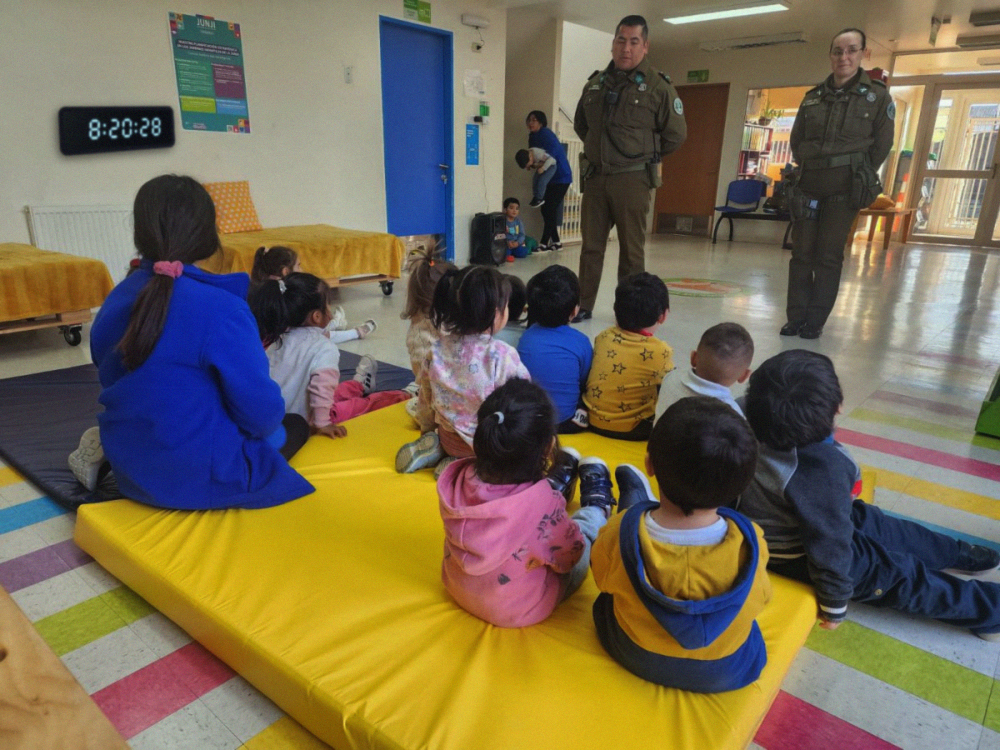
8:20:28
